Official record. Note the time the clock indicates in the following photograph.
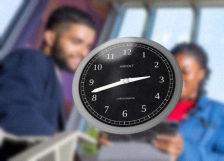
2:42
